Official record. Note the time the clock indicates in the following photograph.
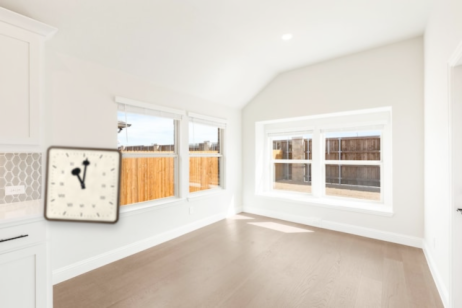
11:01
